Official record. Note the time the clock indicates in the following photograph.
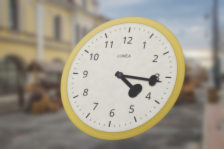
4:16
